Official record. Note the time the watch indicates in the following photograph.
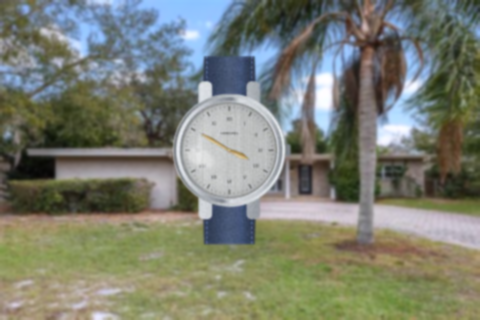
3:50
